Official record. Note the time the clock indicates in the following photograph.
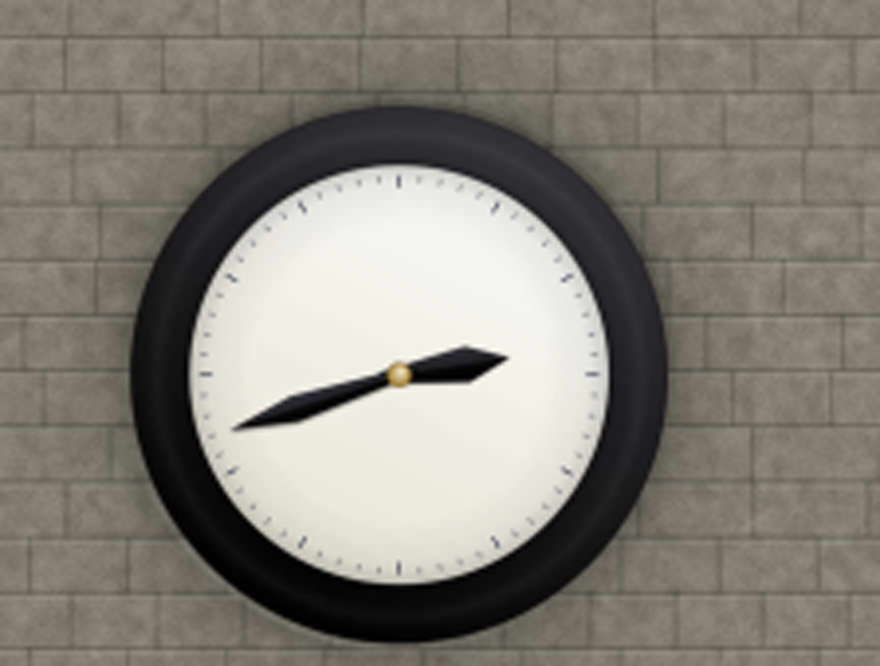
2:42
